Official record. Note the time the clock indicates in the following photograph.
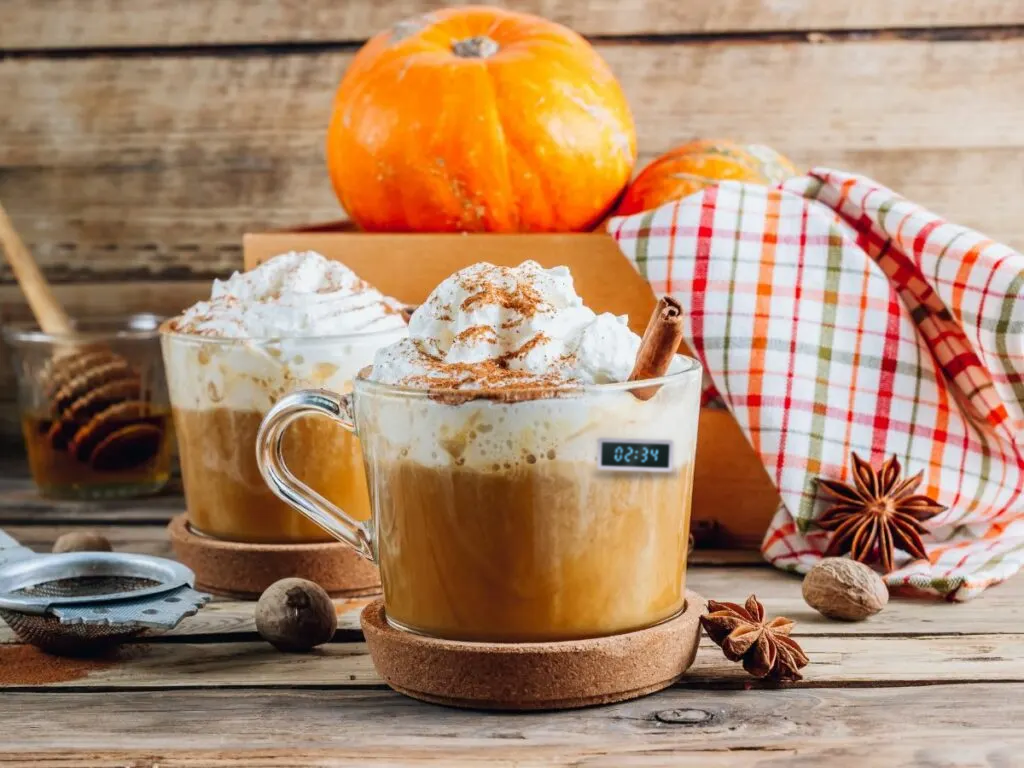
2:34
